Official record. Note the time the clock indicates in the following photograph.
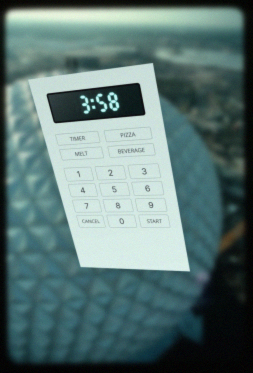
3:58
